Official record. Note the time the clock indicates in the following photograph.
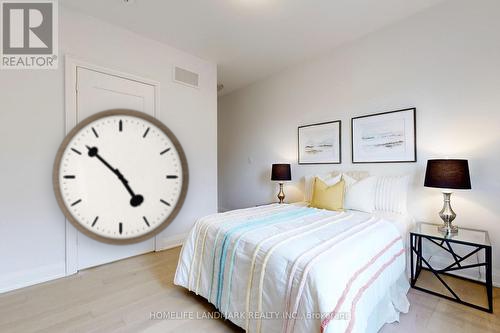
4:52
